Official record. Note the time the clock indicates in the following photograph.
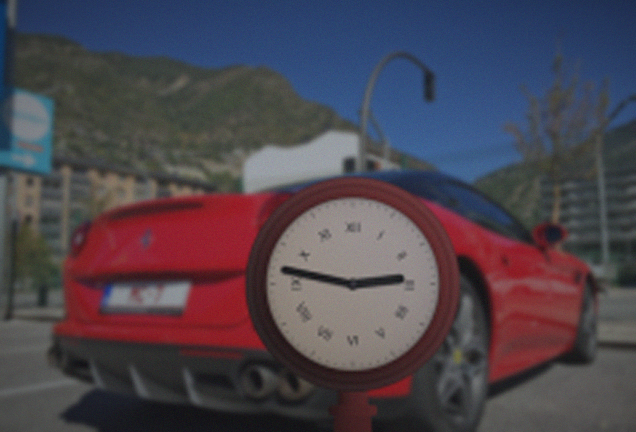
2:47
